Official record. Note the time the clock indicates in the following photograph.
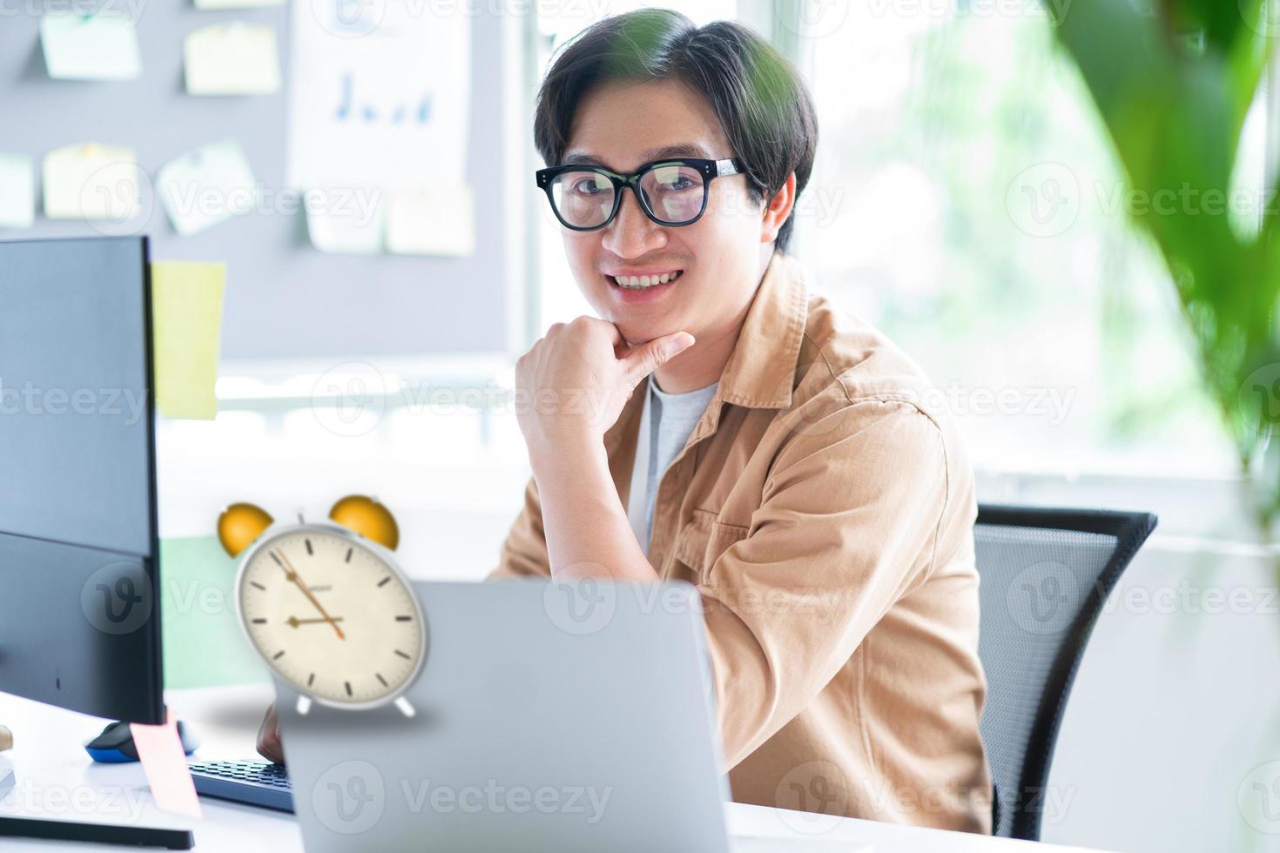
8:54:56
